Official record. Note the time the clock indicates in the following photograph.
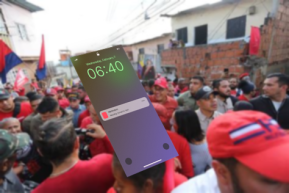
6:40
